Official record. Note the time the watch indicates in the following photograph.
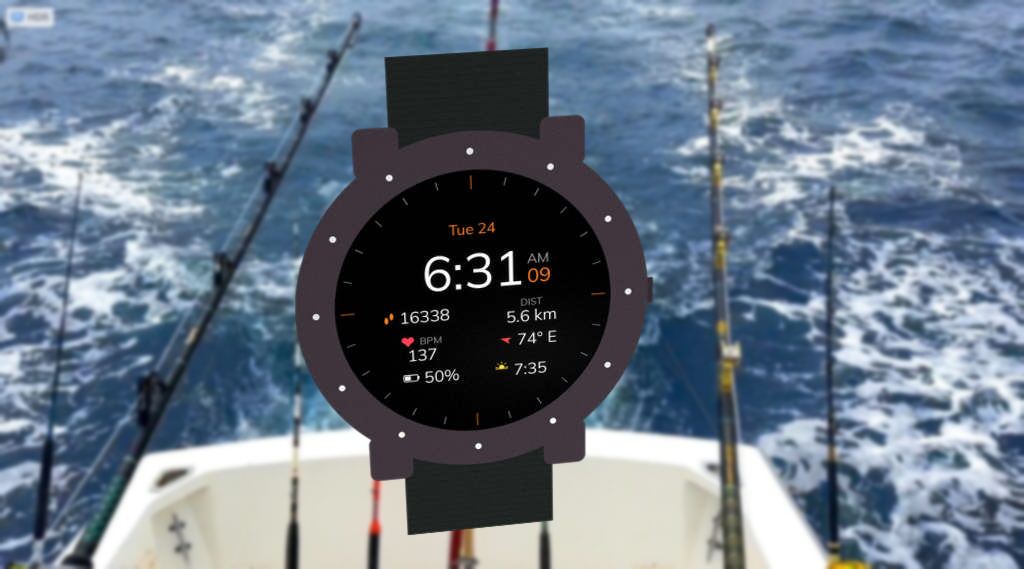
6:31:09
